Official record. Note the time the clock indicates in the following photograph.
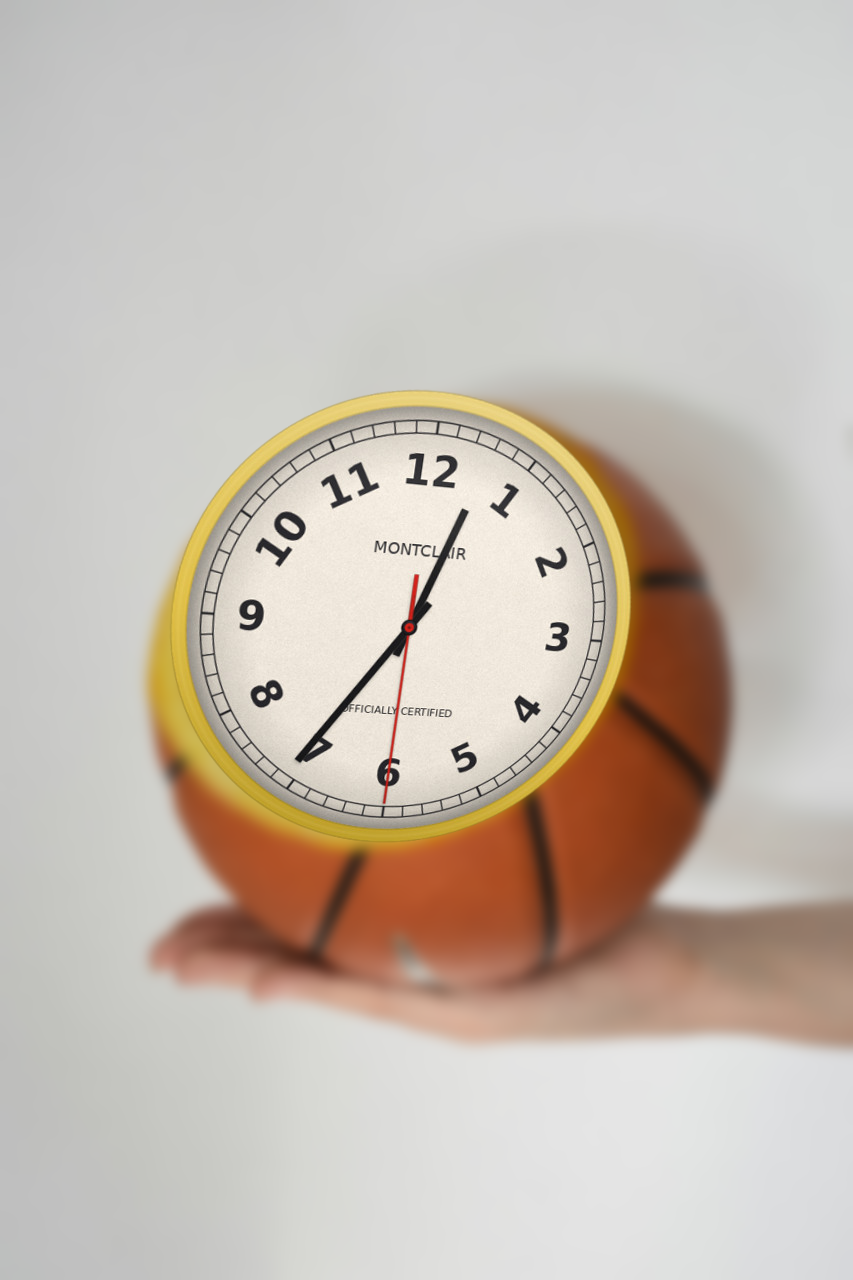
12:35:30
